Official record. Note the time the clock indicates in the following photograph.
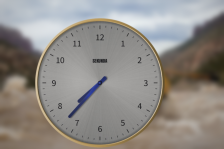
7:37
